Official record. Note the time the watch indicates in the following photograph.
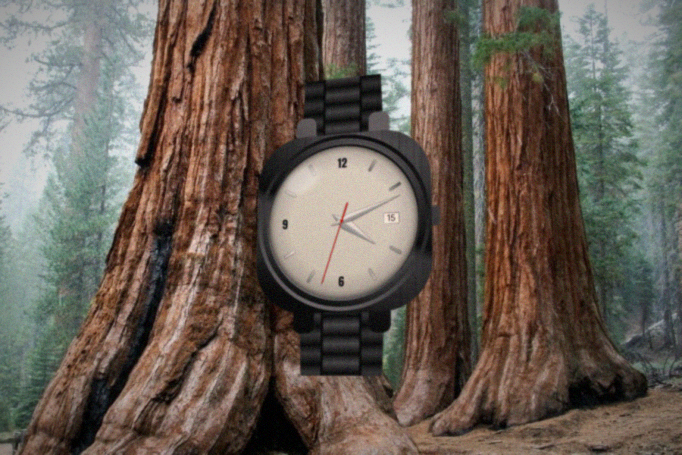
4:11:33
